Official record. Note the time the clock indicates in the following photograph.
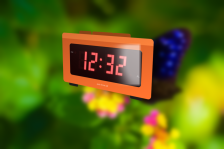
12:32
